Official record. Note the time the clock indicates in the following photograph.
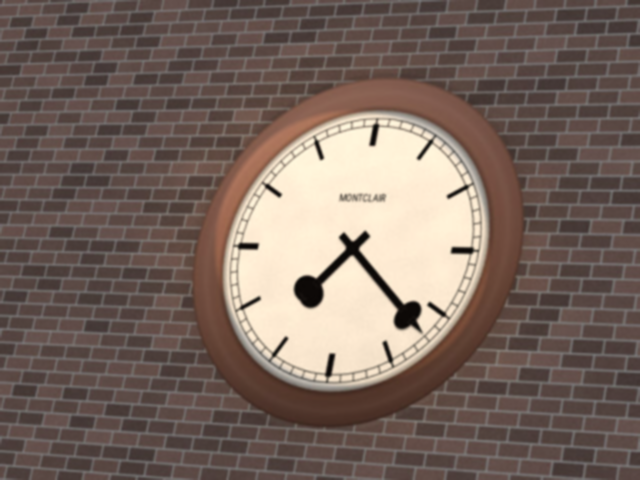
7:22
